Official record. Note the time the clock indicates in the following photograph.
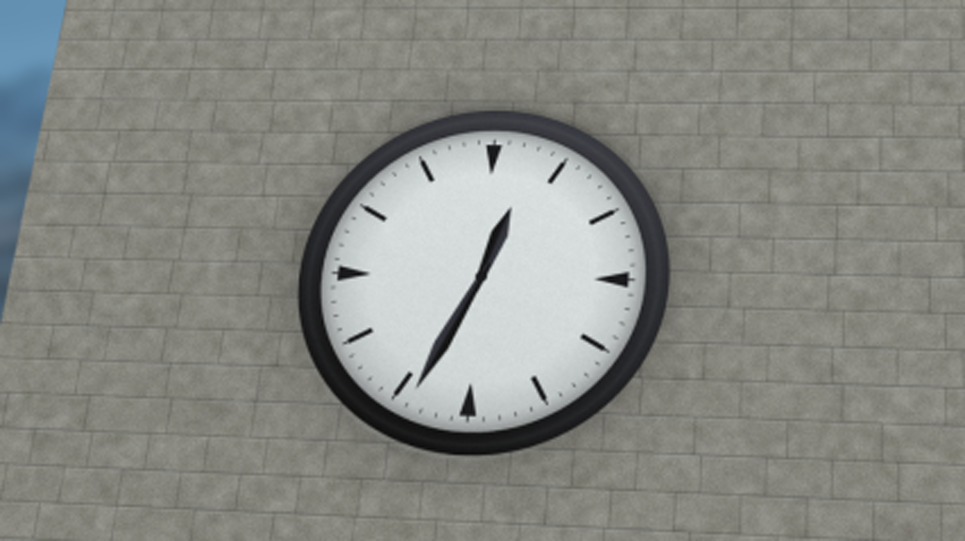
12:34
